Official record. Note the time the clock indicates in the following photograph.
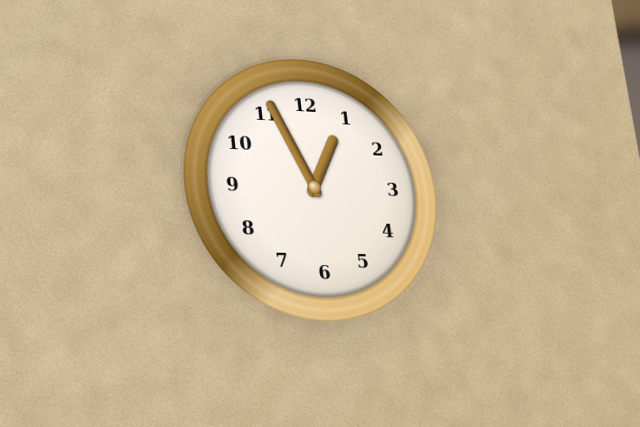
12:56
